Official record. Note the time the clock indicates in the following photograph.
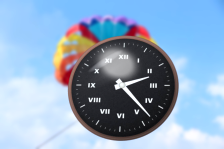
2:23
